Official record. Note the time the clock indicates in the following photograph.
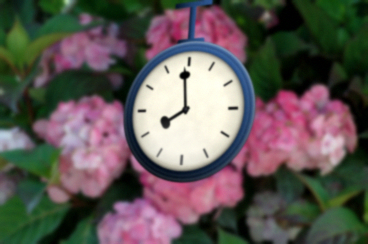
7:59
